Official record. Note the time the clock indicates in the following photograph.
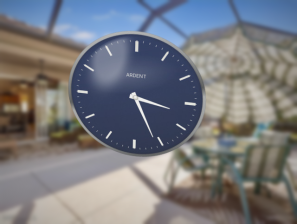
3:26
